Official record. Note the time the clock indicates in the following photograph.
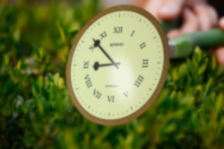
8:52
